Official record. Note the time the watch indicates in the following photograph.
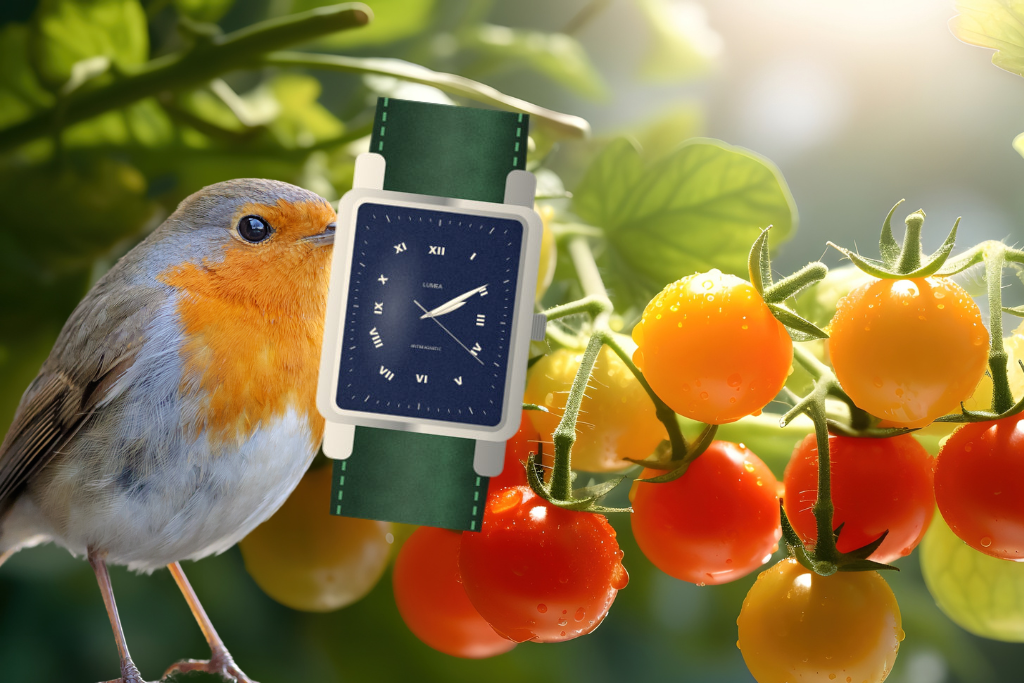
2:09:21
